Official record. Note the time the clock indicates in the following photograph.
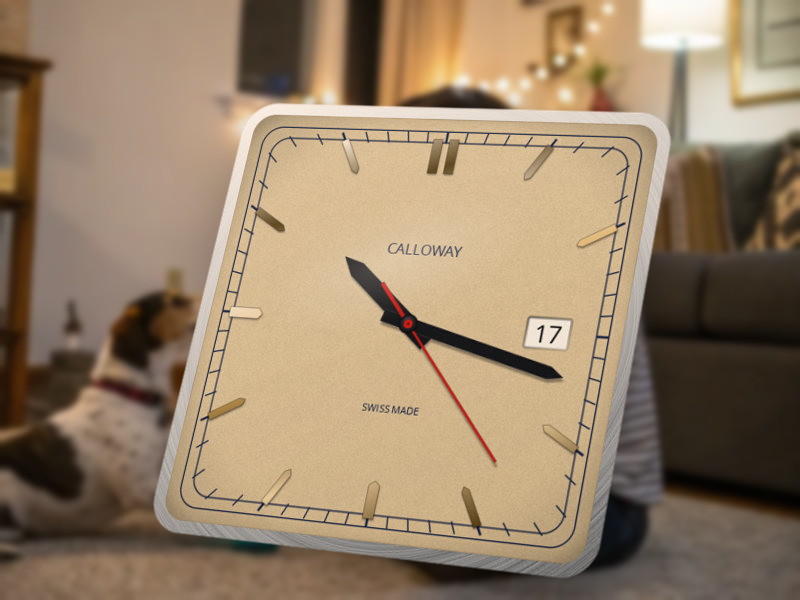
10:17:23
